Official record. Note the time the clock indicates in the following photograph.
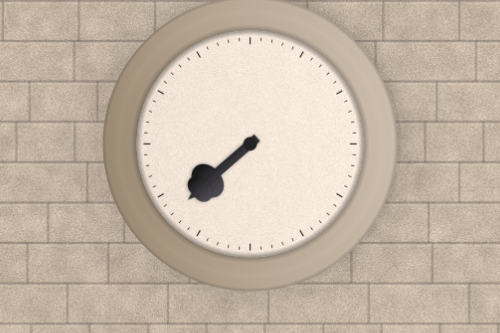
7:38
